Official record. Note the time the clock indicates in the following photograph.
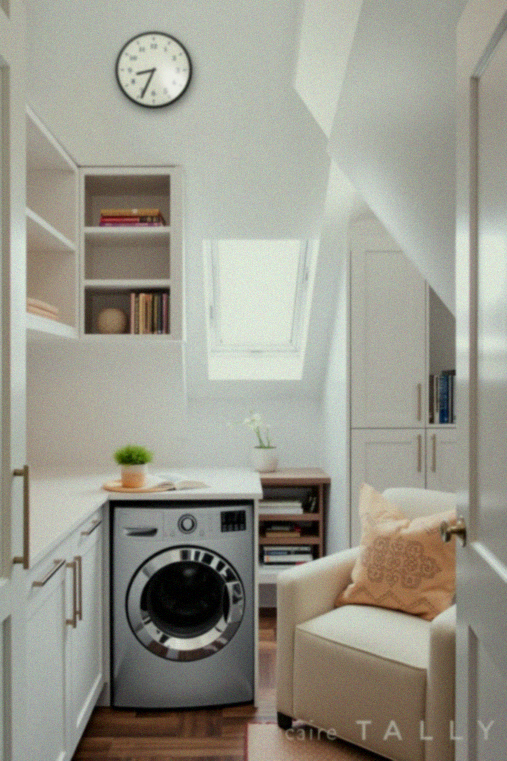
8:34
